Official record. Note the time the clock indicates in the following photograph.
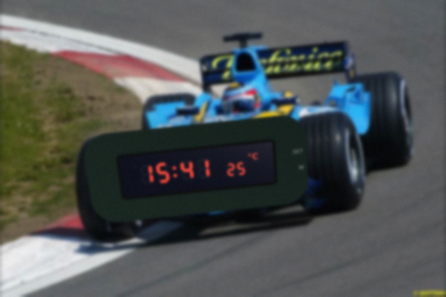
15:41
